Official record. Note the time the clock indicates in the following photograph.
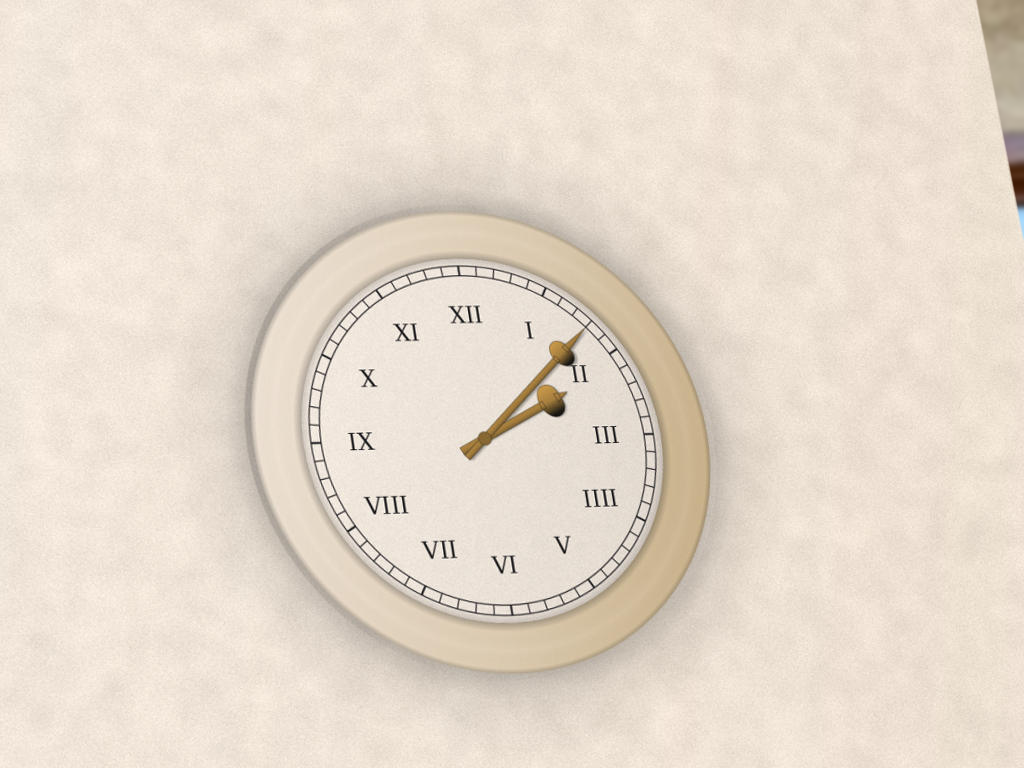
2:08
